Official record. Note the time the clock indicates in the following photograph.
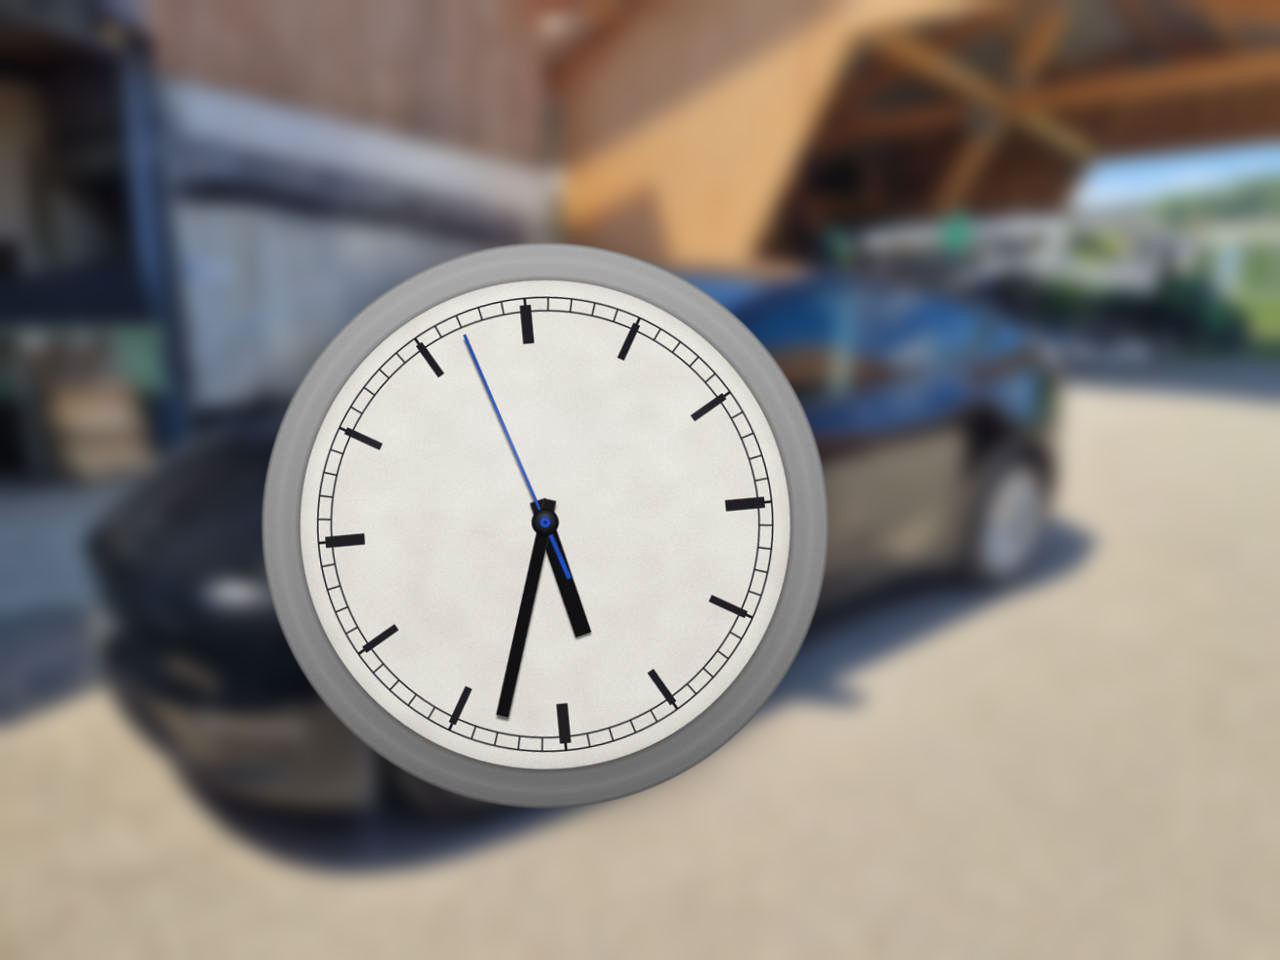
5:32:57
